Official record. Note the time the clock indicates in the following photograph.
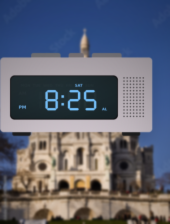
8:25
